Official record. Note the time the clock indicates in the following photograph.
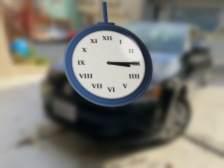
3:15
